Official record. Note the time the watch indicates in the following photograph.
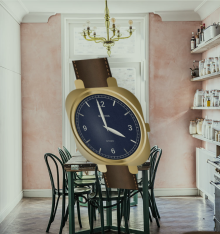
3:59
